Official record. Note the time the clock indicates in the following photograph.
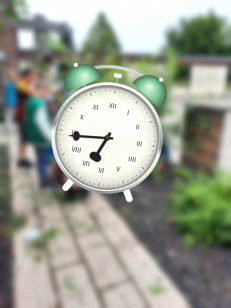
6:44
